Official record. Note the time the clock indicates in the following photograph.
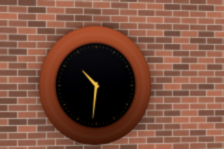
10:31
